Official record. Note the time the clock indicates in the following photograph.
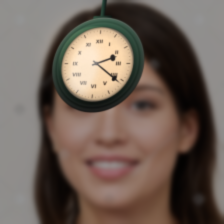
2:21
